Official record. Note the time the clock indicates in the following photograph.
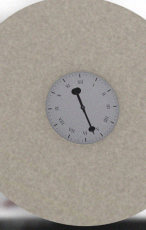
11:27
